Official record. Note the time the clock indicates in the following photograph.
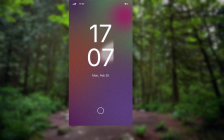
17:07
